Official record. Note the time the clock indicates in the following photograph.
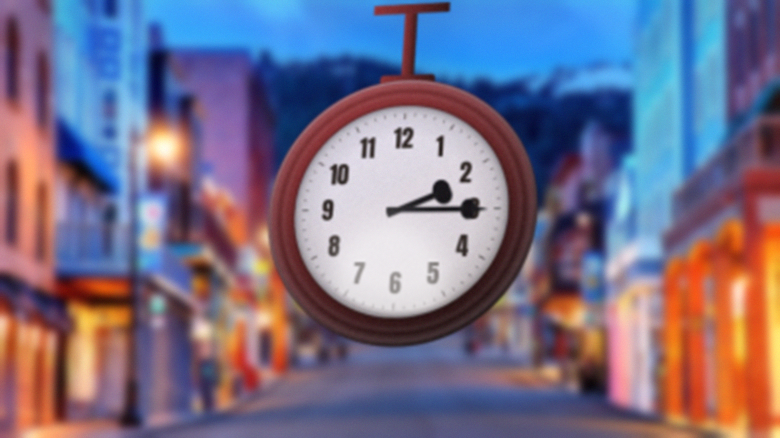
2:15
